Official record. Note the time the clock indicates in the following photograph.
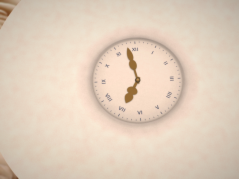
6:58
